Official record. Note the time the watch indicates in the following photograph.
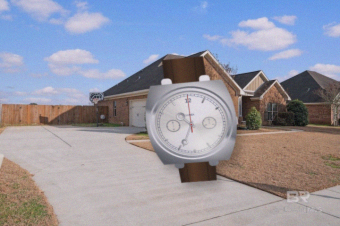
10:34
